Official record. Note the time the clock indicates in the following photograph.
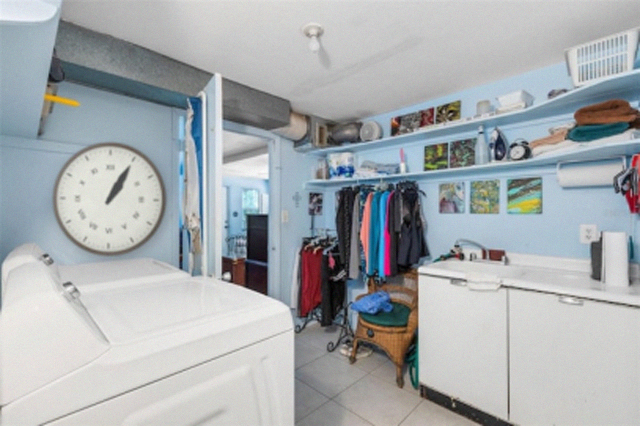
1:05
